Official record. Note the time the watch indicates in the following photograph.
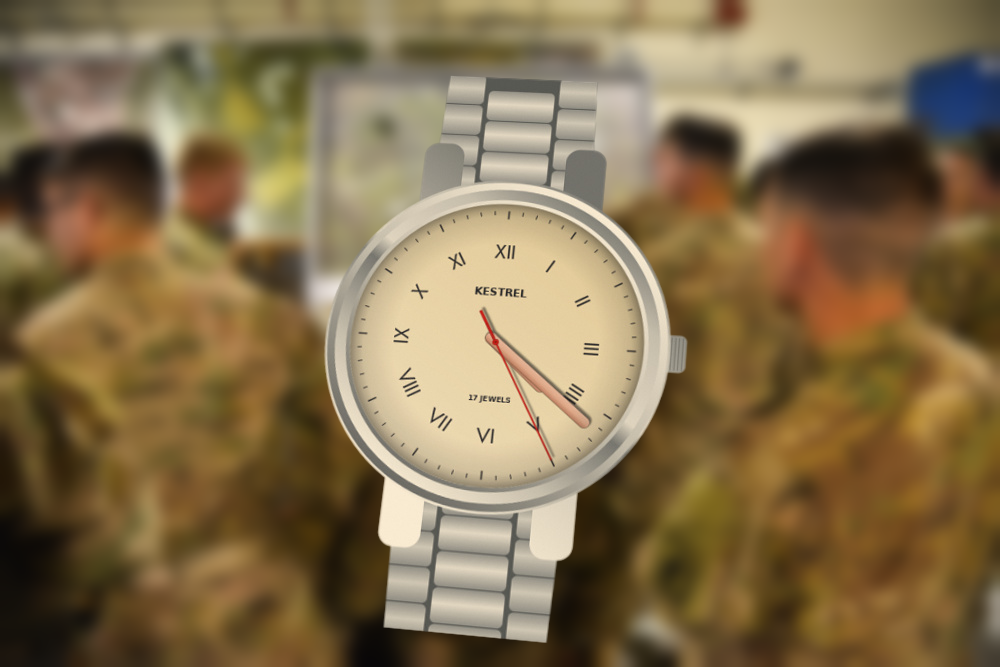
4:21:25
